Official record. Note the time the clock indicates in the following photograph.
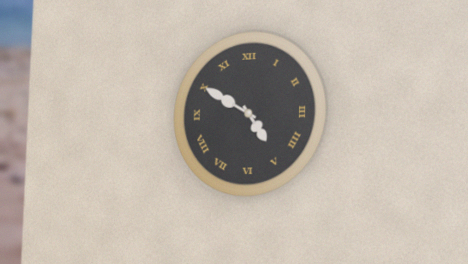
4:50
